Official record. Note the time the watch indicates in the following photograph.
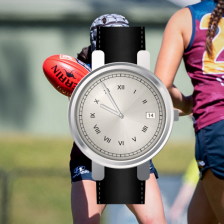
9:55
